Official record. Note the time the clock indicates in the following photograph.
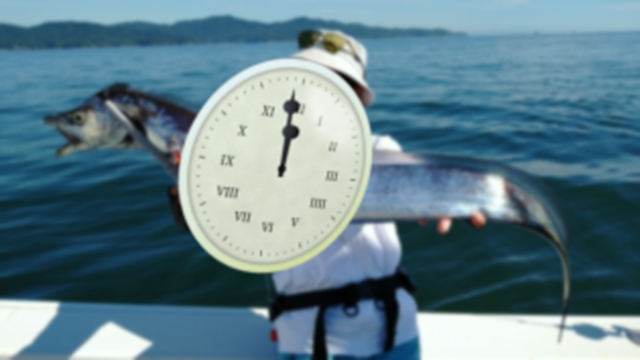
11:59
